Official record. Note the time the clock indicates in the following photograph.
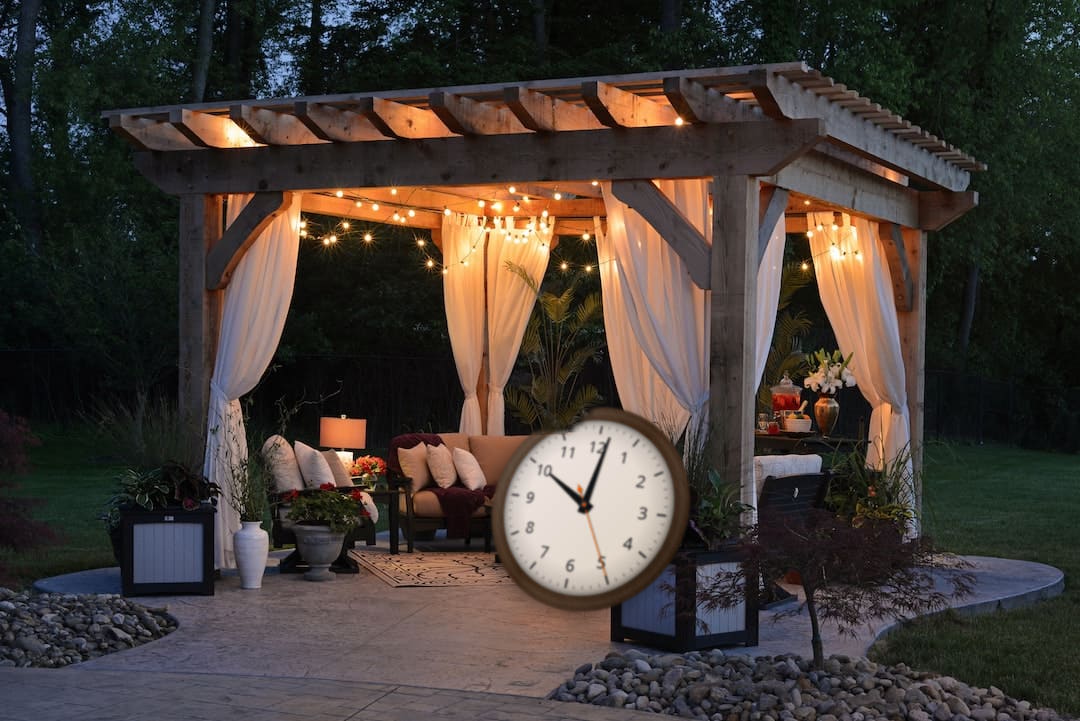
10:01:25
